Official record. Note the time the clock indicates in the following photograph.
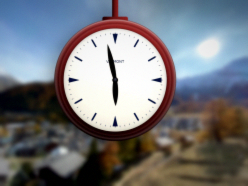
5:58
